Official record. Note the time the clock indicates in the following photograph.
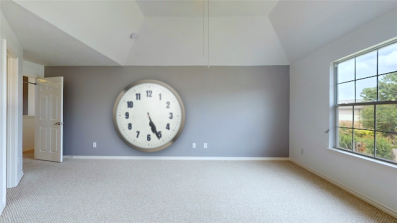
5:26
